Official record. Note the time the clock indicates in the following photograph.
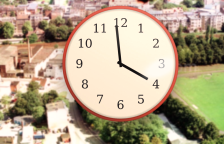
3:59
